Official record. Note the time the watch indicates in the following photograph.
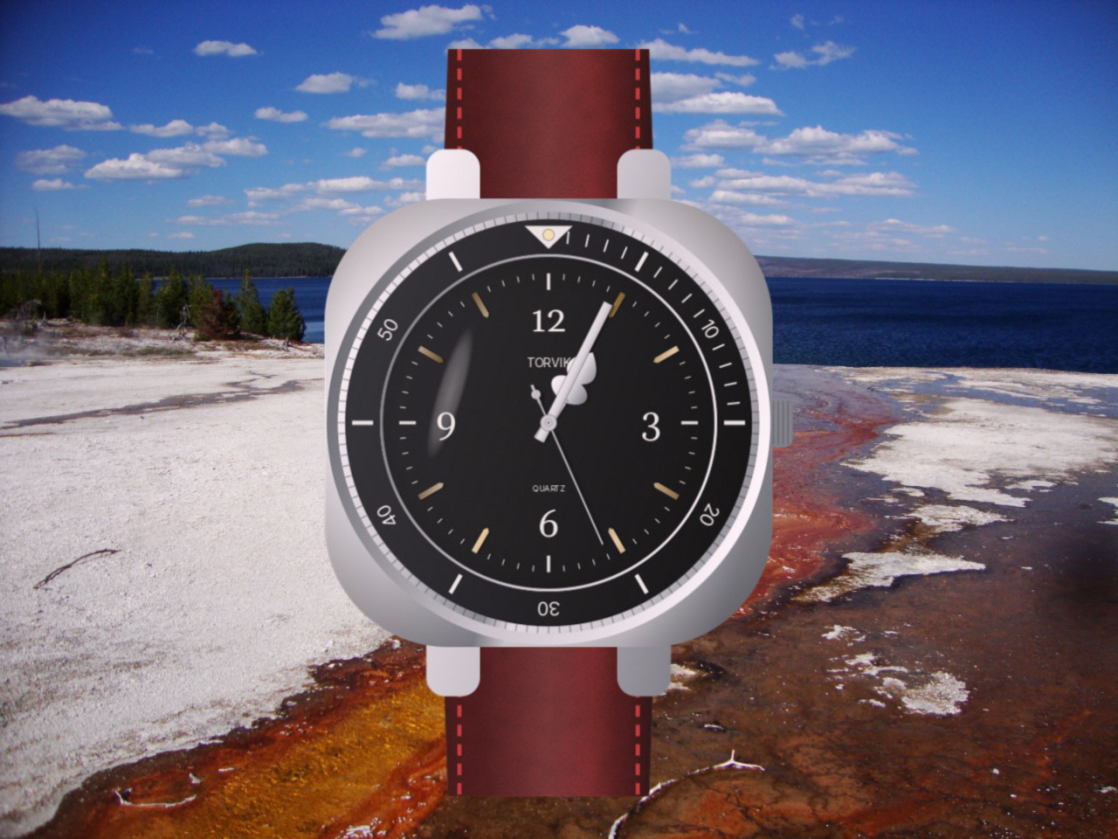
1:04:26
